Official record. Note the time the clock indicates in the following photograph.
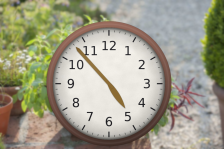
4:53
